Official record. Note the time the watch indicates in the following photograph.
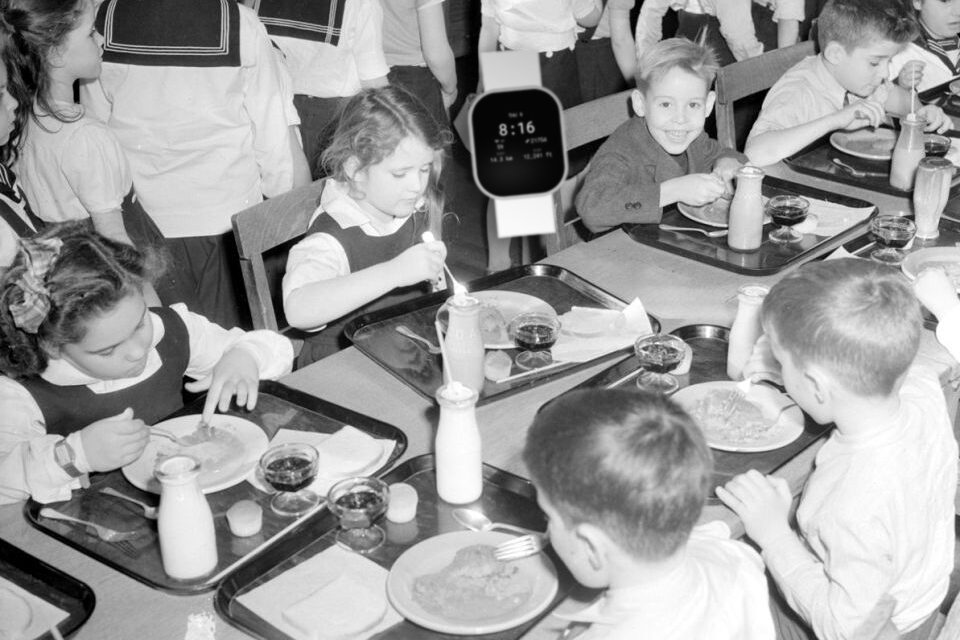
8:16
